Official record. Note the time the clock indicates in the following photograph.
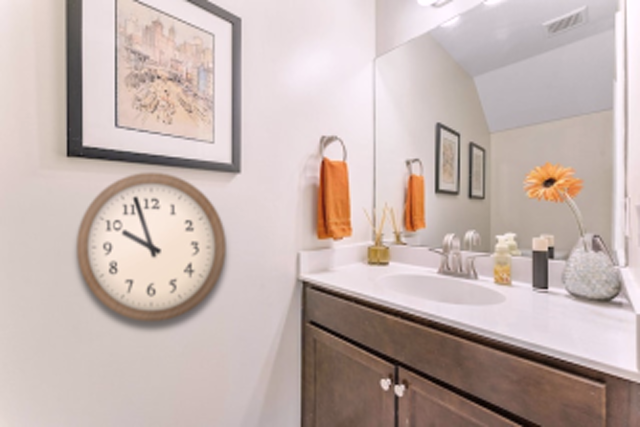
9:57
